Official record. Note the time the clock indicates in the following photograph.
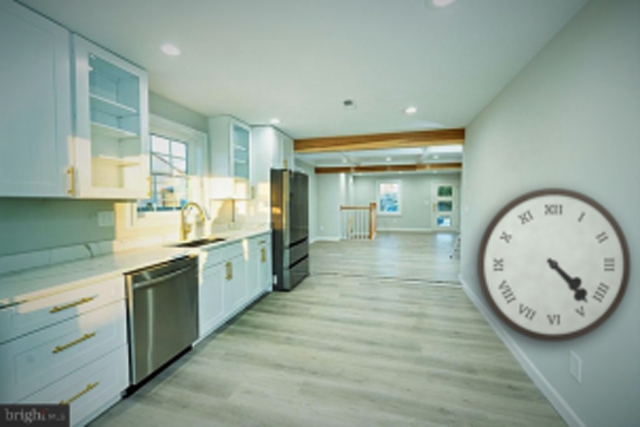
4:23
